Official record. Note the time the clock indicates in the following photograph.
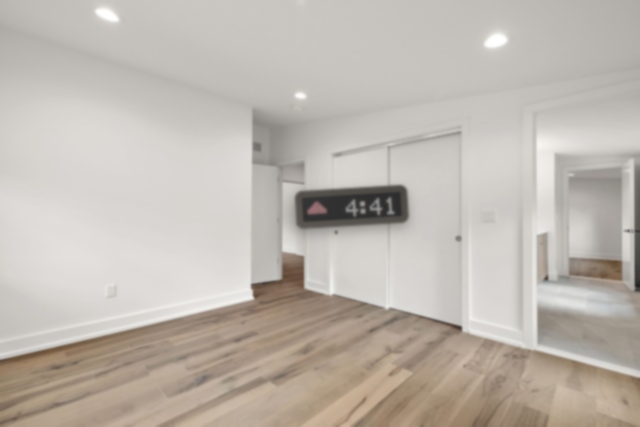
4:41
